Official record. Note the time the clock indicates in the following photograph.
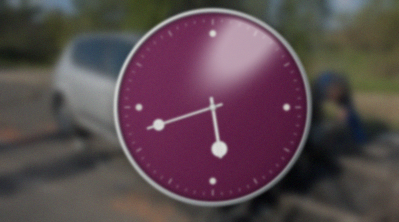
5:42
